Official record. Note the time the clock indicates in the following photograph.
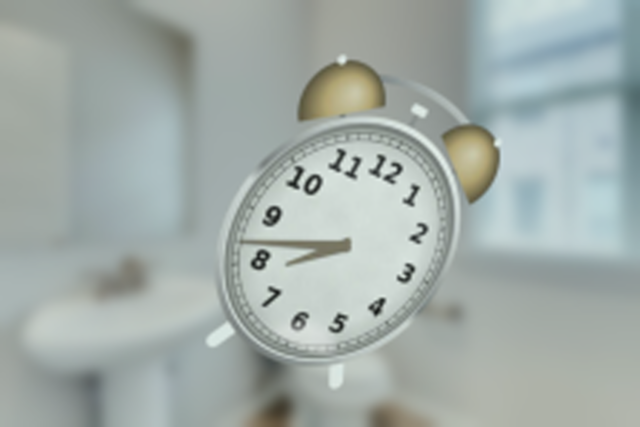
7:42
